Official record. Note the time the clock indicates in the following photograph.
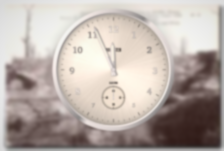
11:56
